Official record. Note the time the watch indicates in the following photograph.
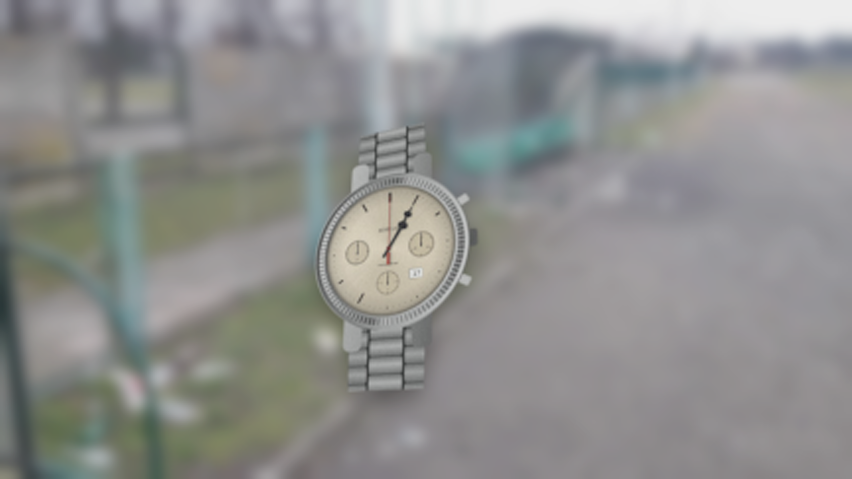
1:05
